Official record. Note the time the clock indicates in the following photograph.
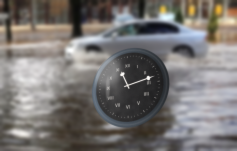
11:13
